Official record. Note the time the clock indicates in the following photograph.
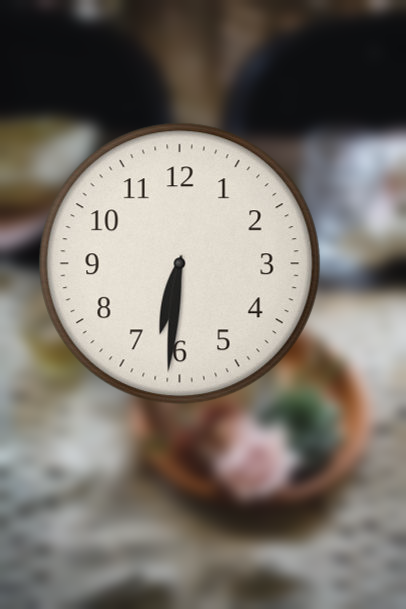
6:31
